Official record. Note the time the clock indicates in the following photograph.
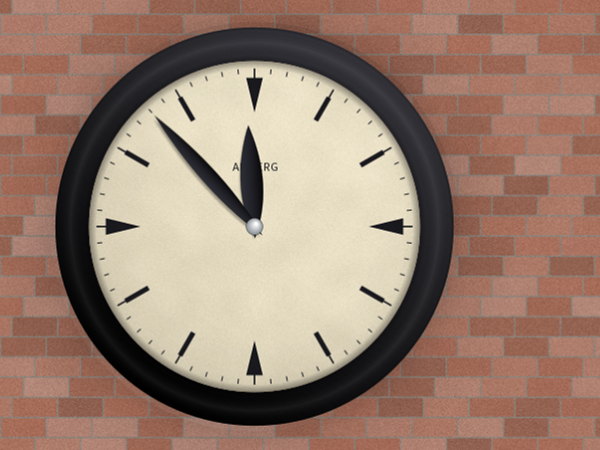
11:53
